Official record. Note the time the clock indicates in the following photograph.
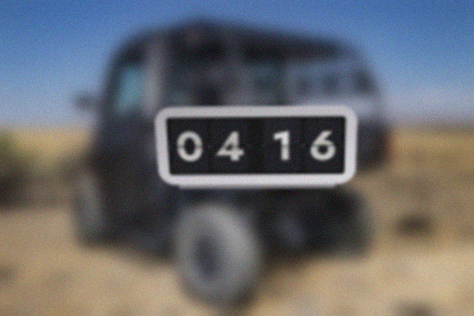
4:16
